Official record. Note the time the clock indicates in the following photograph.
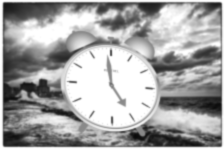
4:59
